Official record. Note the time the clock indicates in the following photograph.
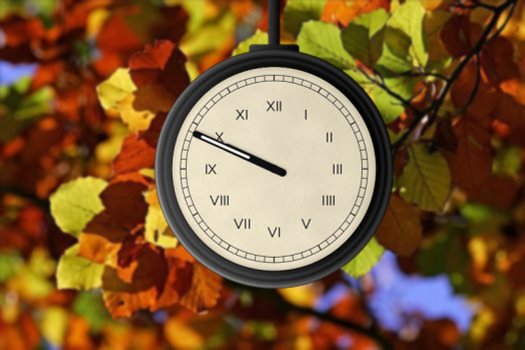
9:49
